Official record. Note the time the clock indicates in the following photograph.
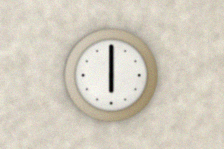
6:00
